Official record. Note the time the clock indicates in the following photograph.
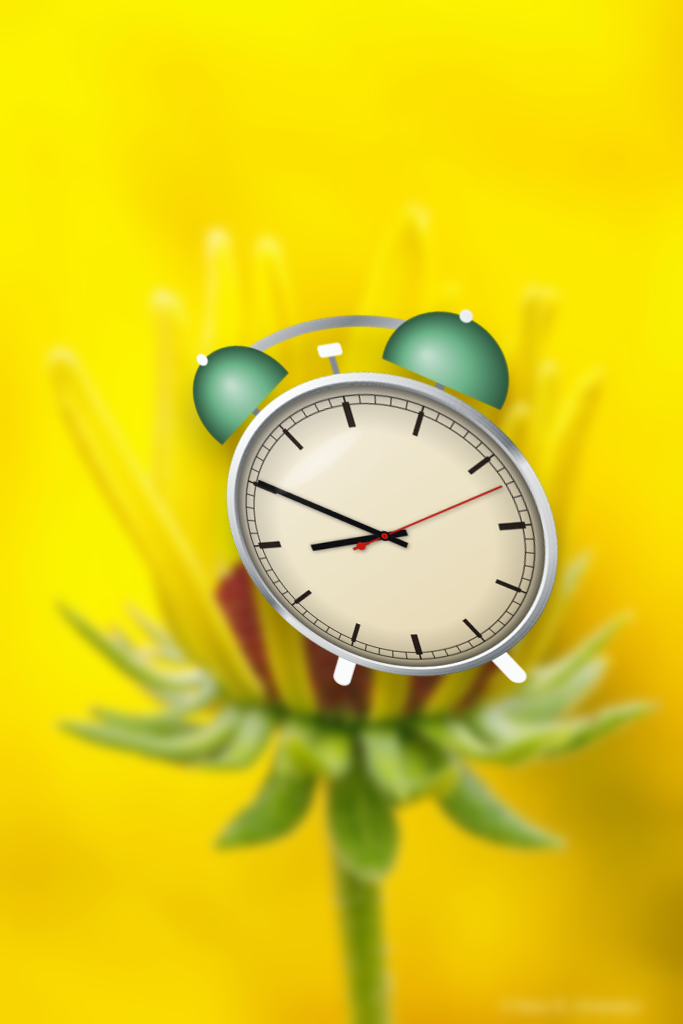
8:50:12
